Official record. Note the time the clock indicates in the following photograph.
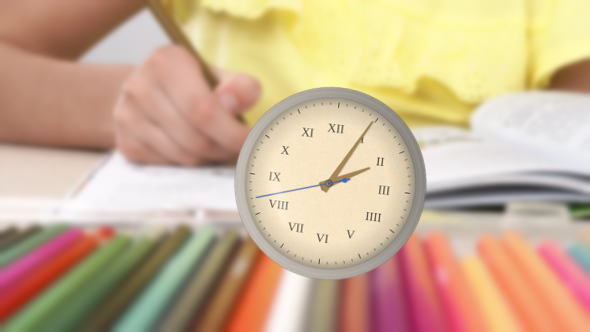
2:04:42
